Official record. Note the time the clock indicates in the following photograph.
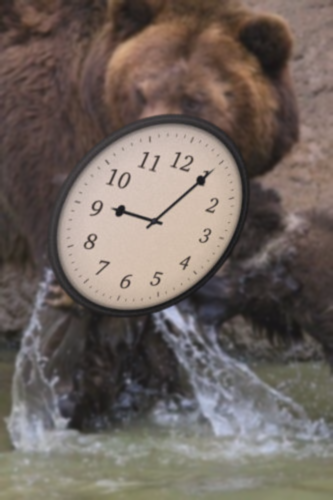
9:05
